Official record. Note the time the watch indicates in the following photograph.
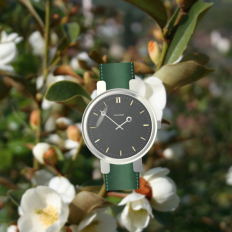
1:52
